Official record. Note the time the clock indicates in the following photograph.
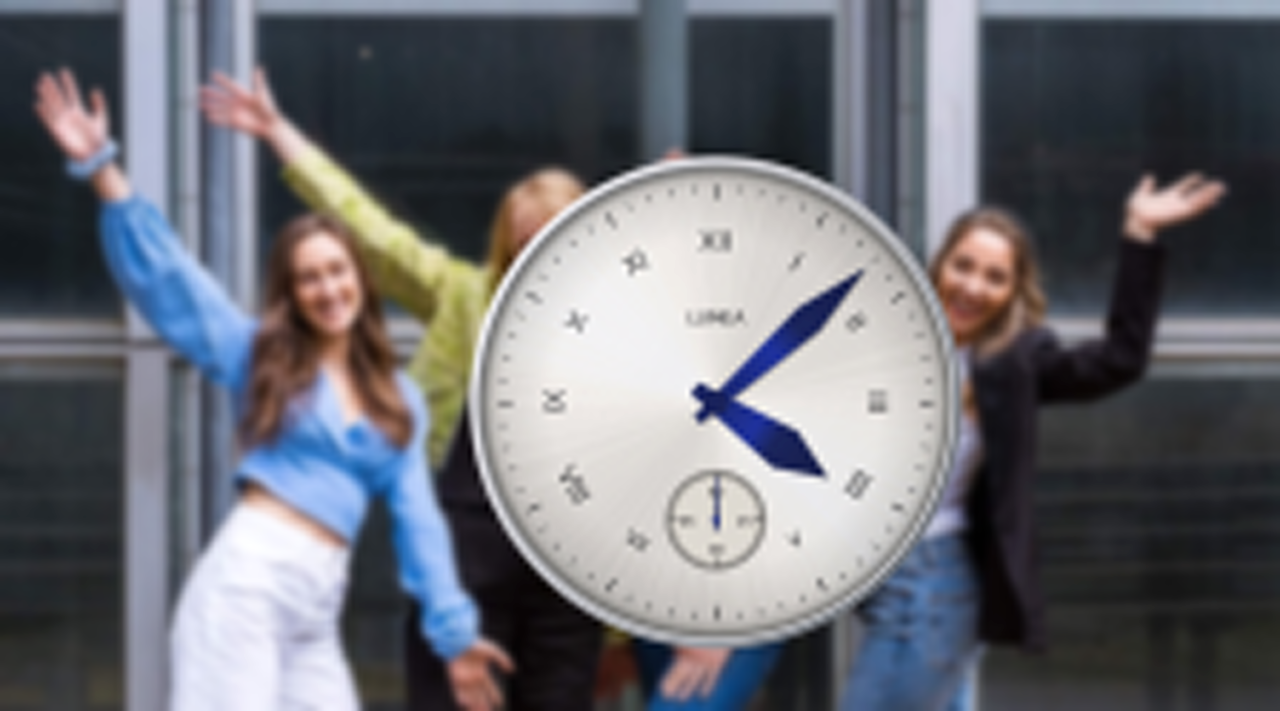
4:08
